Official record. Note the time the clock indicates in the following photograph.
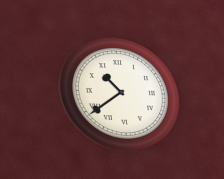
10:39
